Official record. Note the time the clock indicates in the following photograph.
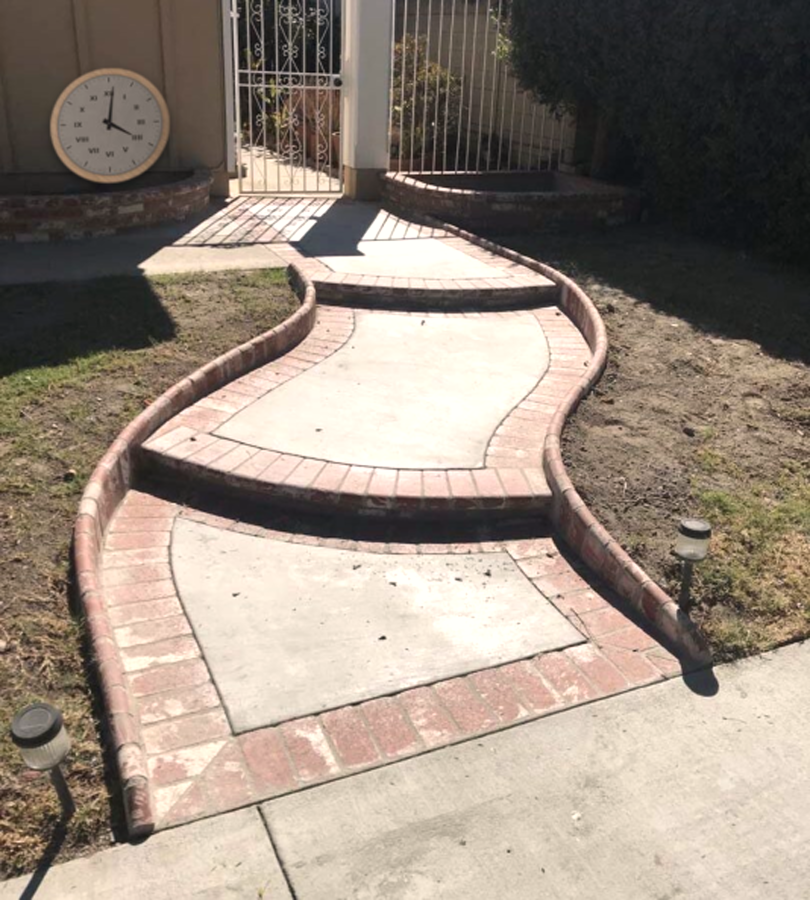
4:01
